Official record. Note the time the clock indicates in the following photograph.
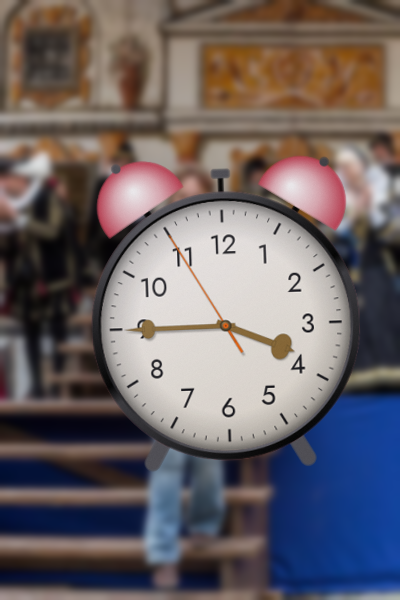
3:44:55
